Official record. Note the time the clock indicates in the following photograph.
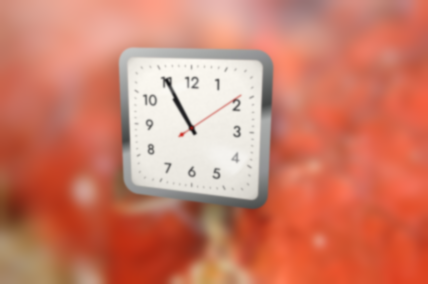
10:55:09
